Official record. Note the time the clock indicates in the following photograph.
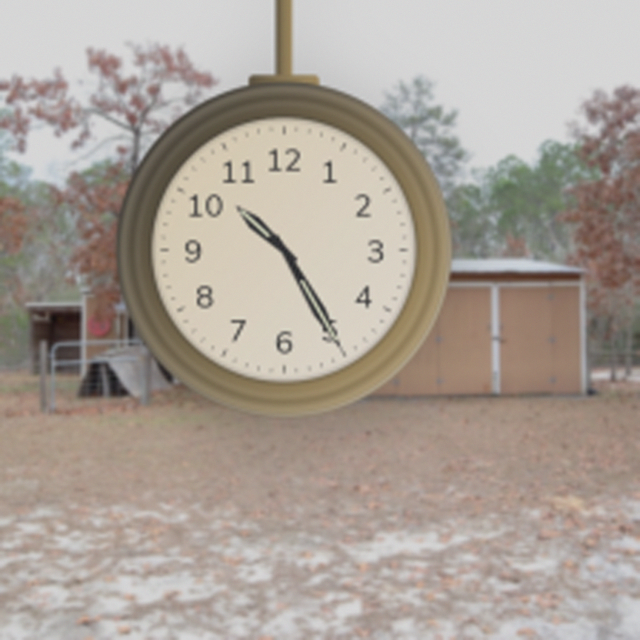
10:25
